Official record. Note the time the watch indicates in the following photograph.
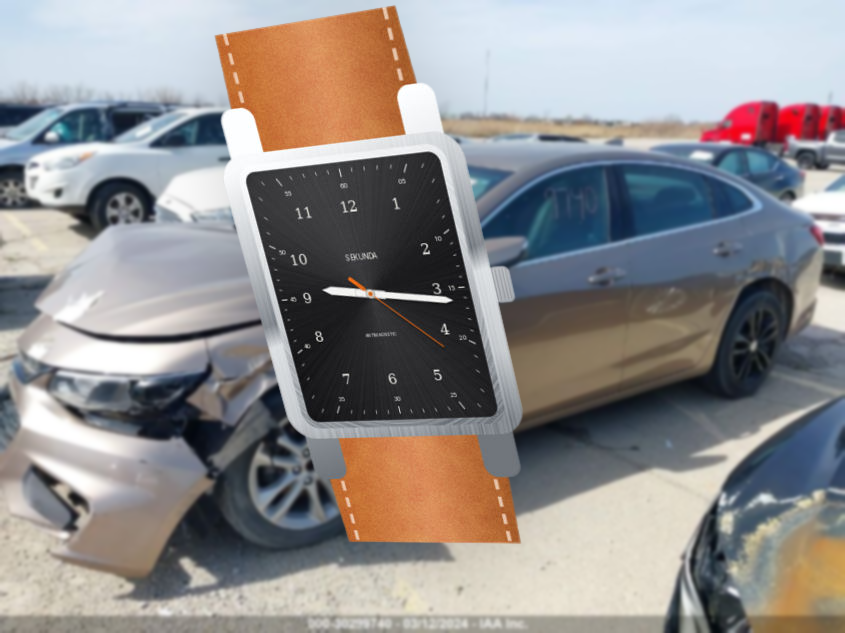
9:16:22
